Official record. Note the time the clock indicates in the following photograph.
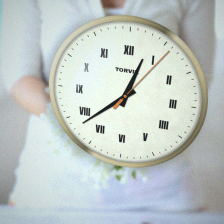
12:38:06
